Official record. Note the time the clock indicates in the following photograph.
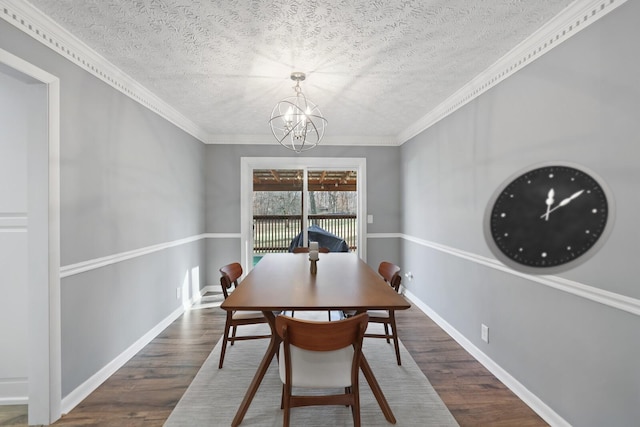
12:09
